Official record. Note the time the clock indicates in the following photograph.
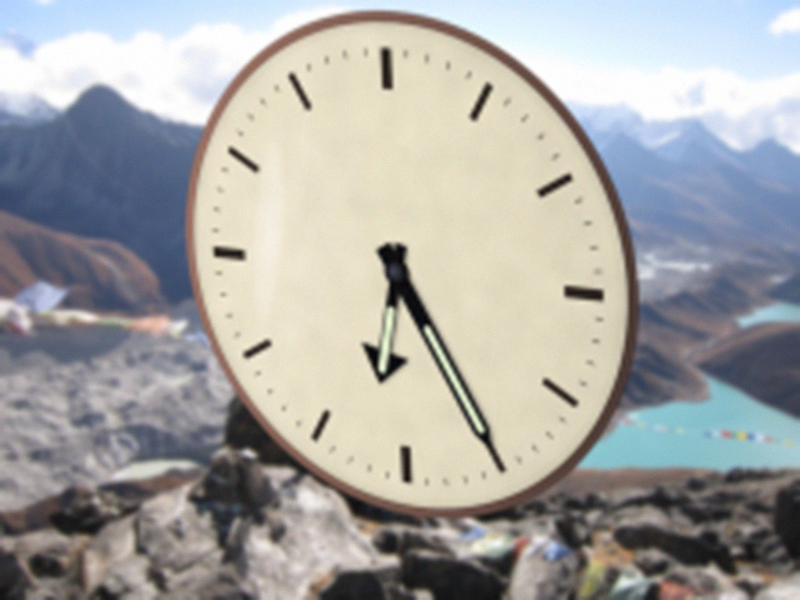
6:25
